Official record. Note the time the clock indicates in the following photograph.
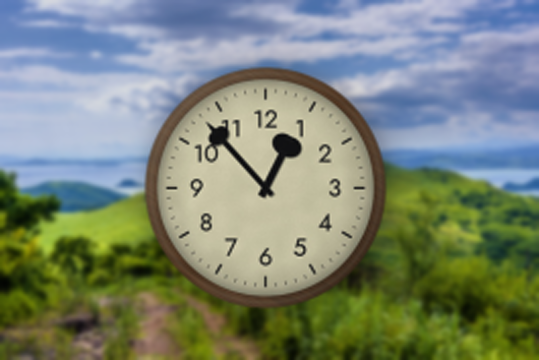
12:53
